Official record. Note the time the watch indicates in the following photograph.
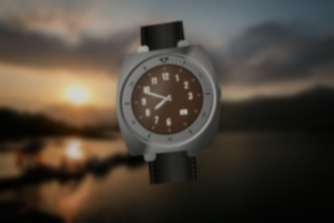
7:49
